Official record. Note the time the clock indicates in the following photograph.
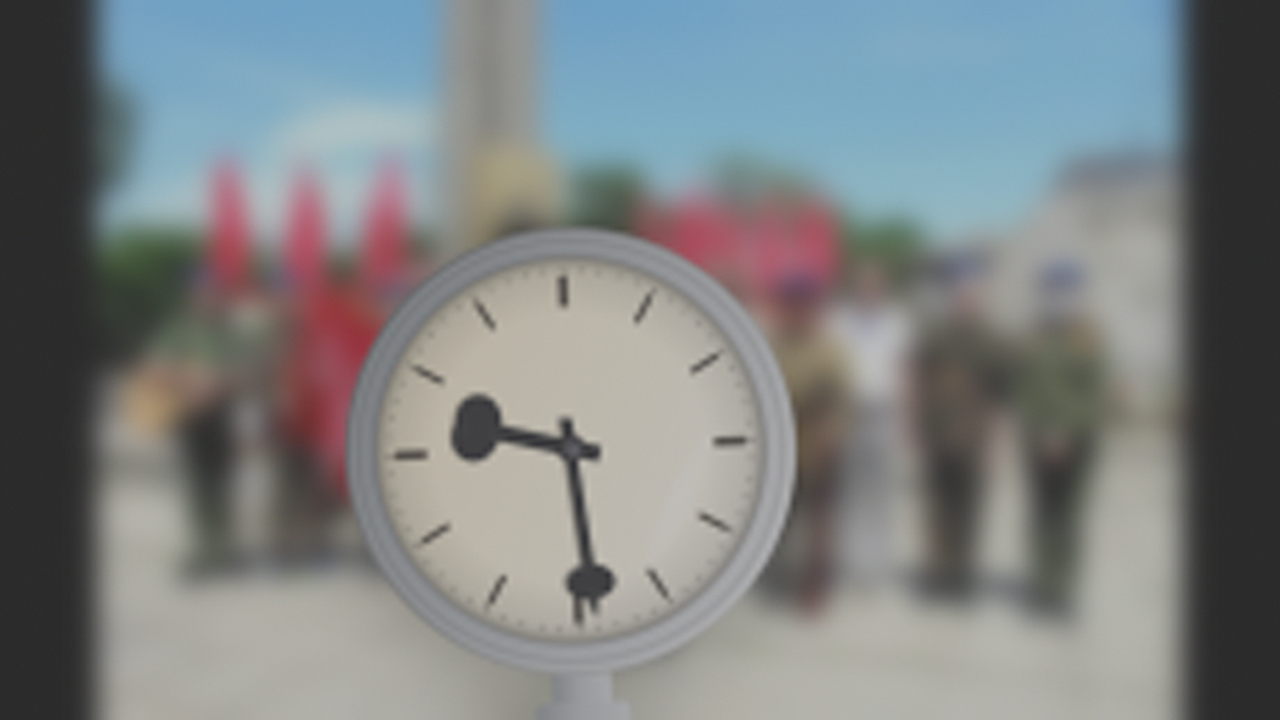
9:29
